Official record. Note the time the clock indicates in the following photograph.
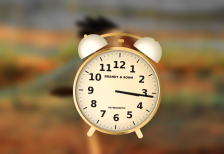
3:16
